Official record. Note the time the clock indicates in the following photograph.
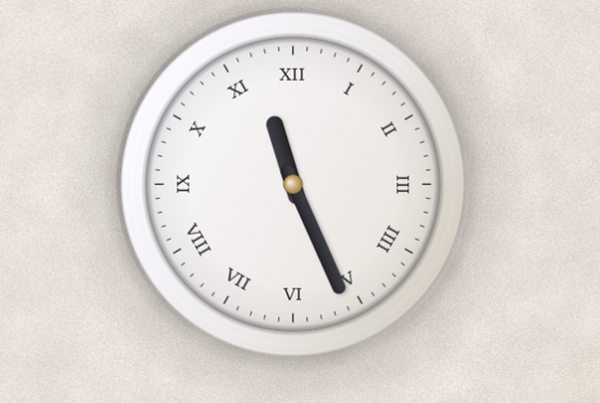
11:26
